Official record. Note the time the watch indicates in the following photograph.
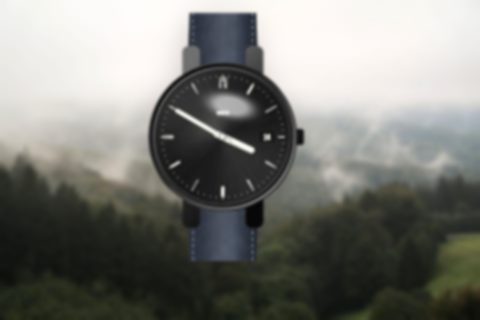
3:50
